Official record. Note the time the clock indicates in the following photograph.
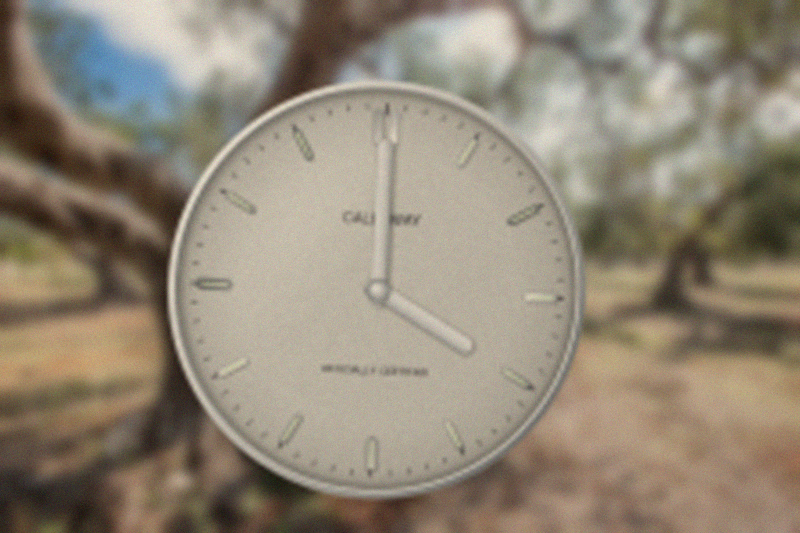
4:00
